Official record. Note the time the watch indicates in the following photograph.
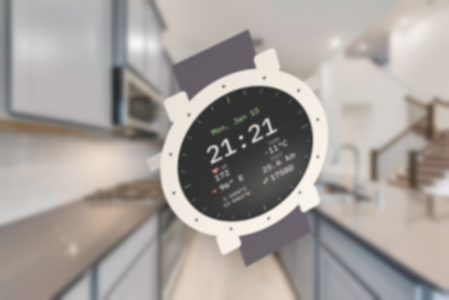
21:21
